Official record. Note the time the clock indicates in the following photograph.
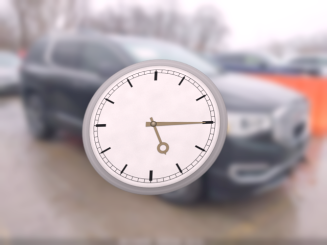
5:15
